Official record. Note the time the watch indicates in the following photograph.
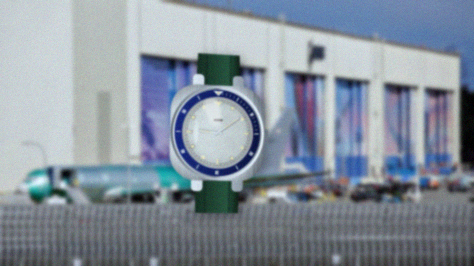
9:09
